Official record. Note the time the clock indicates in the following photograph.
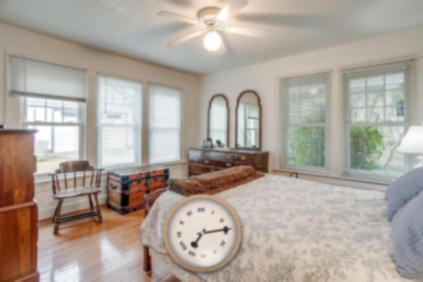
7:14
